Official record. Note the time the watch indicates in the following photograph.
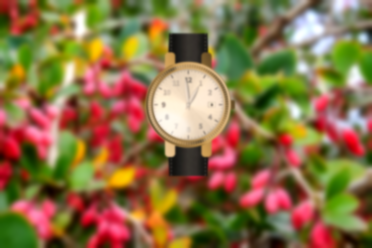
12:59
